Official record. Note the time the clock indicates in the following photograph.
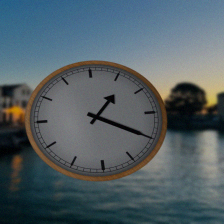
1:20
